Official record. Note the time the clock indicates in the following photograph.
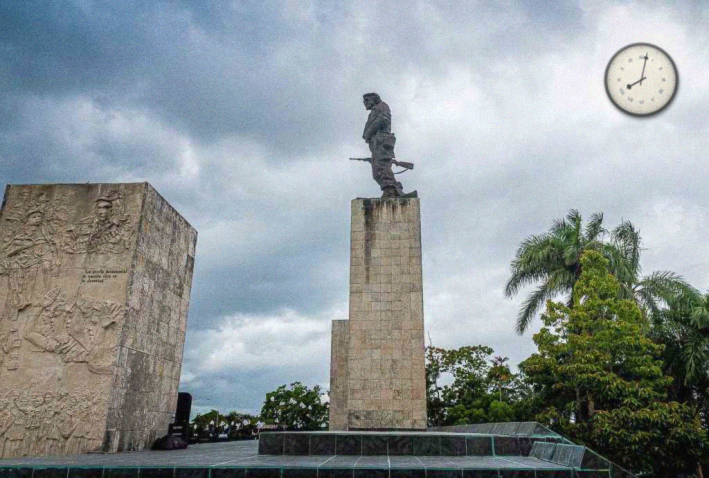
8:02
